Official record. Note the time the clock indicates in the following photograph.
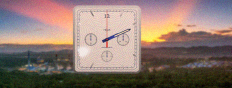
2:11
